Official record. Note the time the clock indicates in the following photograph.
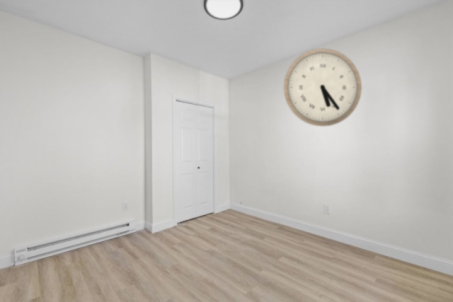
5:24
